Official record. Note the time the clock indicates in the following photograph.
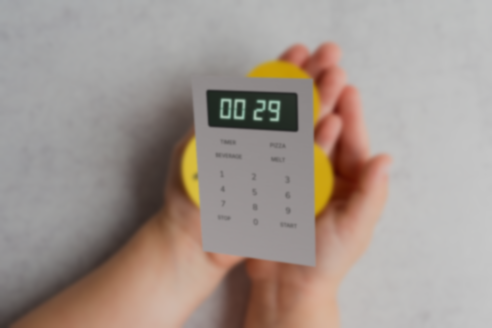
0:29
